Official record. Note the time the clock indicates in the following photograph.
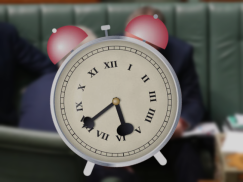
5:40
